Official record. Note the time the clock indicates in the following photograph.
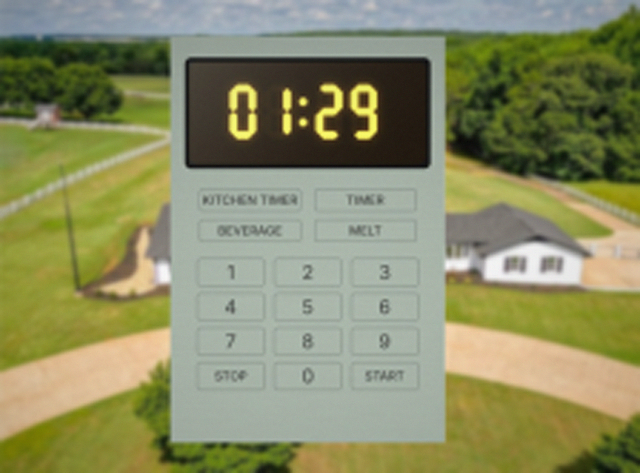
1:29
